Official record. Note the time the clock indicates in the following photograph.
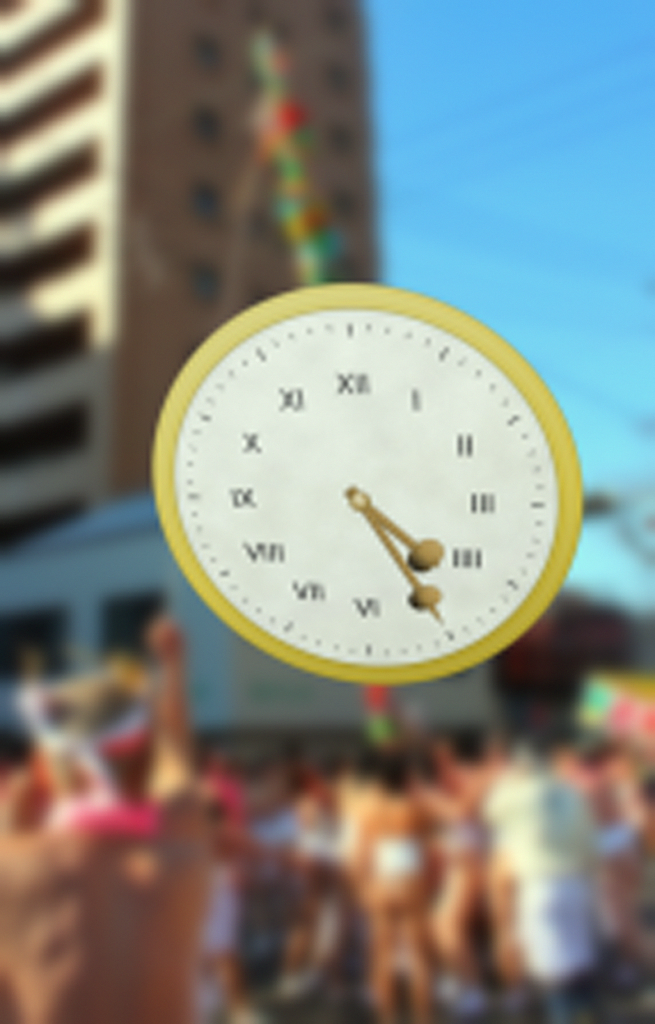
4:25
